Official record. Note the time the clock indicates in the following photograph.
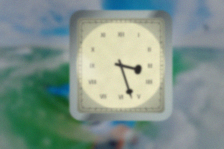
3:27
